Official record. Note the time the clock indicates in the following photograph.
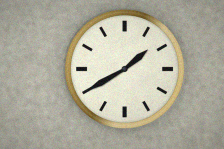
1:40
